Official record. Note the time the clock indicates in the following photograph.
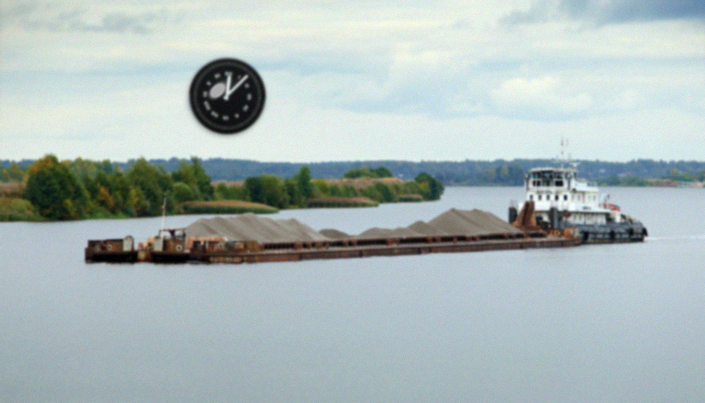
12:07
